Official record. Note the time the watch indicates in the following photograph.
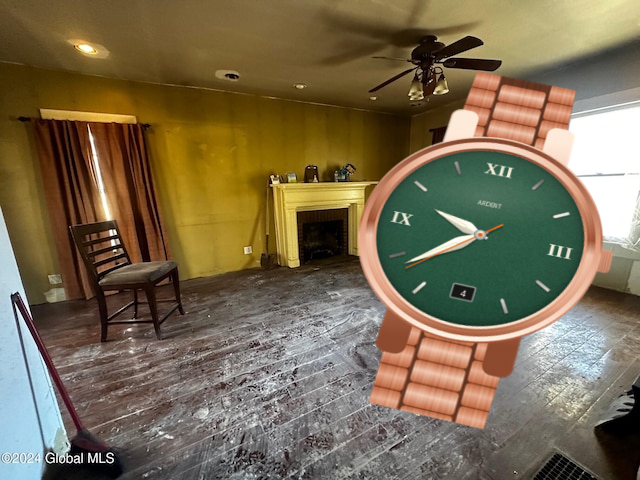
9:38:38
